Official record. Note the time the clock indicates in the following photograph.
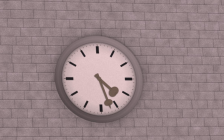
4:27
